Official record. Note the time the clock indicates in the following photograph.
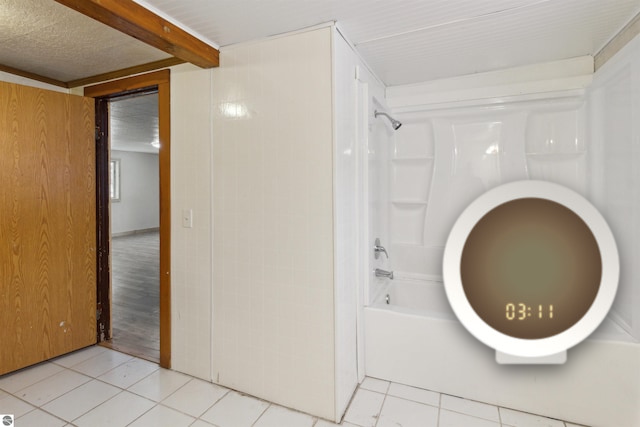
3:11
